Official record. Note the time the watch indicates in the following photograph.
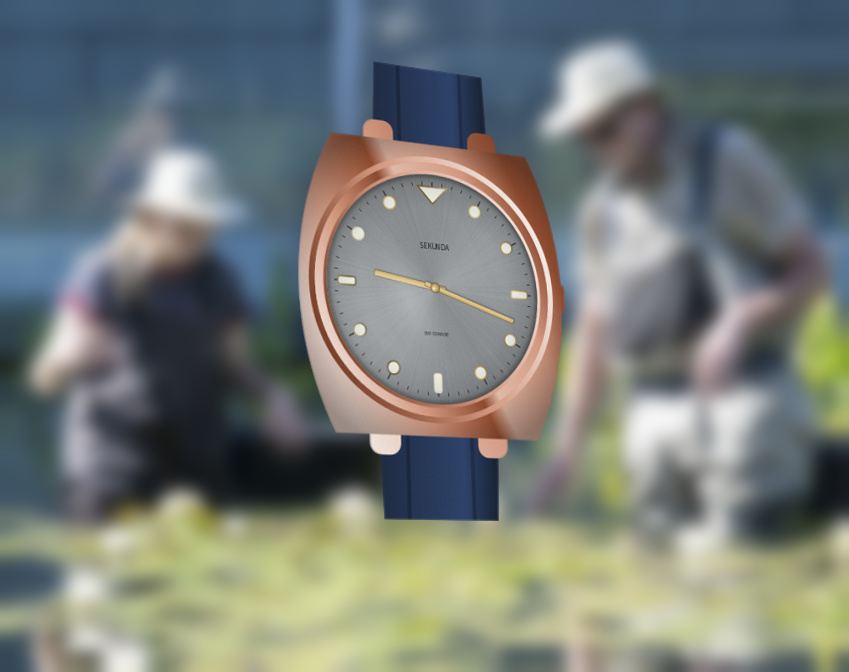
9:18
